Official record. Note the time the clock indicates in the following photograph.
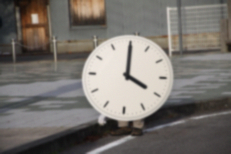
4:00
